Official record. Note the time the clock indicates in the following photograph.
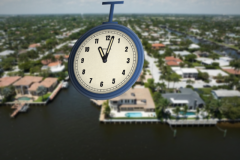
11:02
